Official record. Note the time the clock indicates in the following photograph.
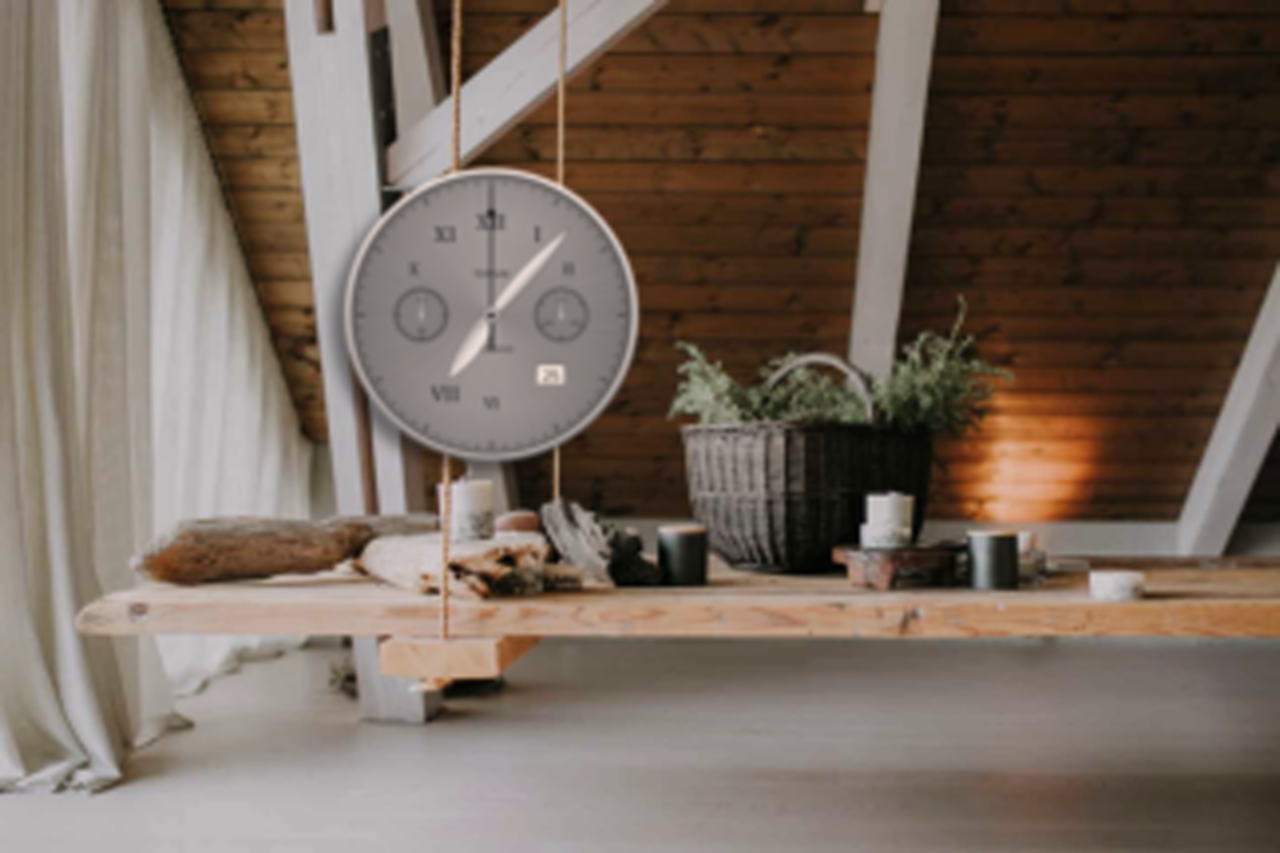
7:07
